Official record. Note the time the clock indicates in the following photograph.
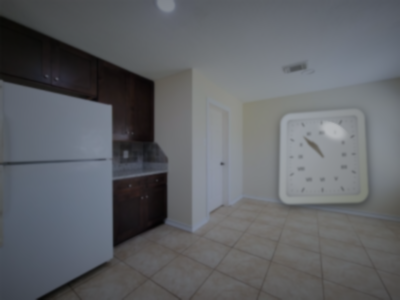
10:53
